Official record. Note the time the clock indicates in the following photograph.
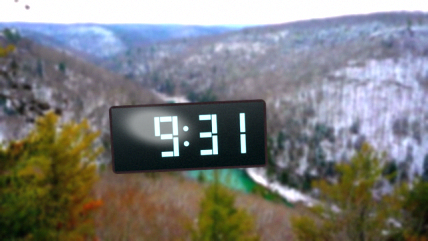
9:31
